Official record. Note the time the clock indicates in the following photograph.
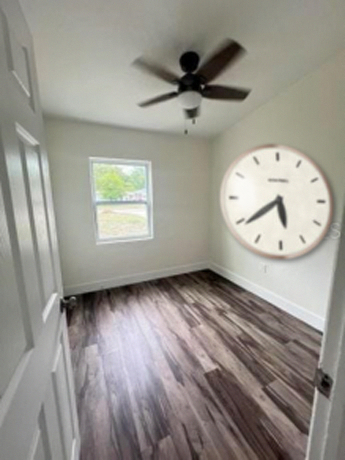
5:39
